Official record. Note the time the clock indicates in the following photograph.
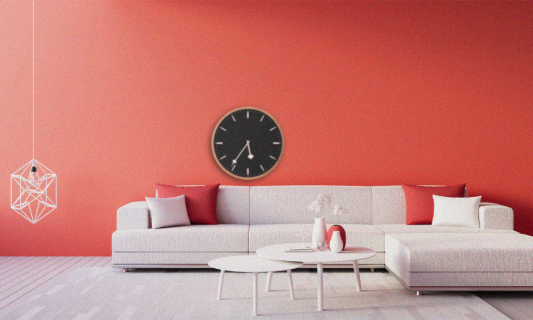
5:36
